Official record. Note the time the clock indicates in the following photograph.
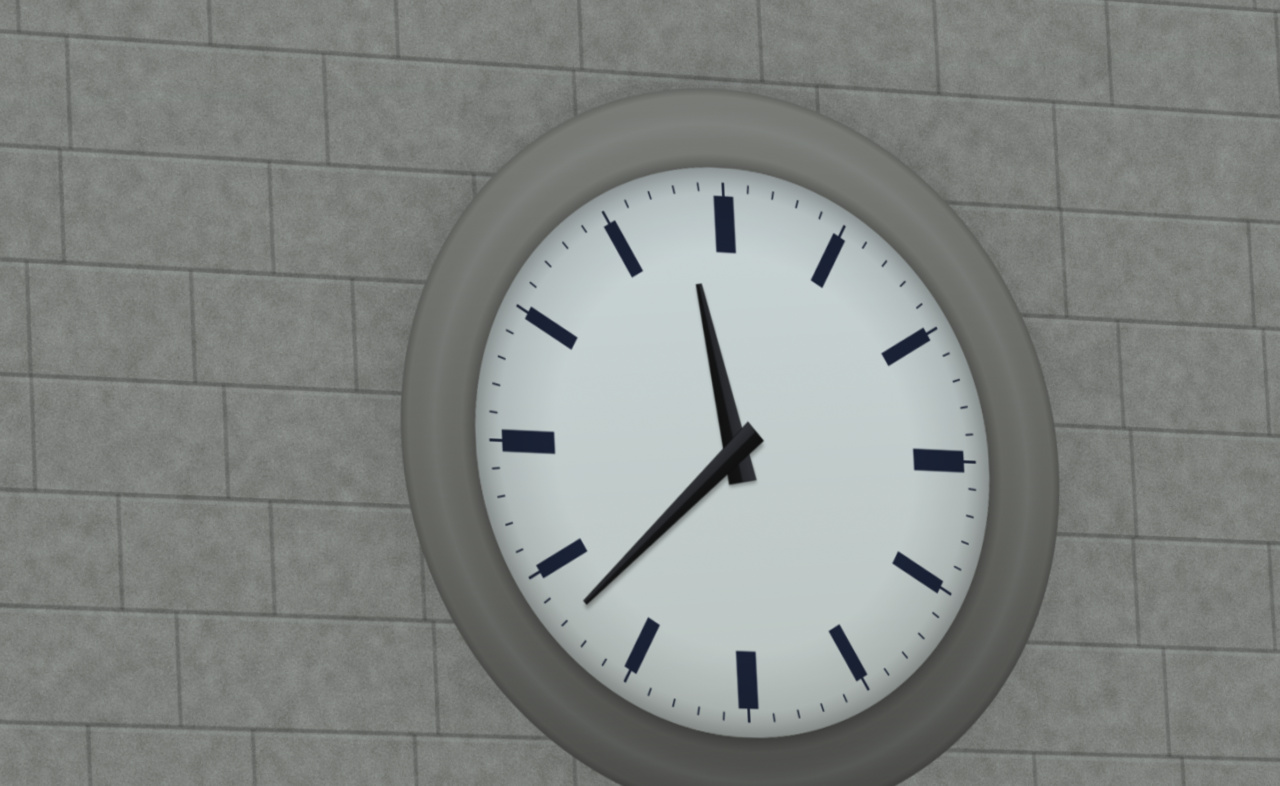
11:38
